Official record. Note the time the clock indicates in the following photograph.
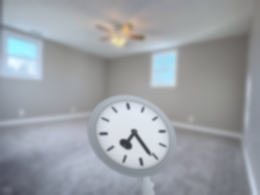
7:26
